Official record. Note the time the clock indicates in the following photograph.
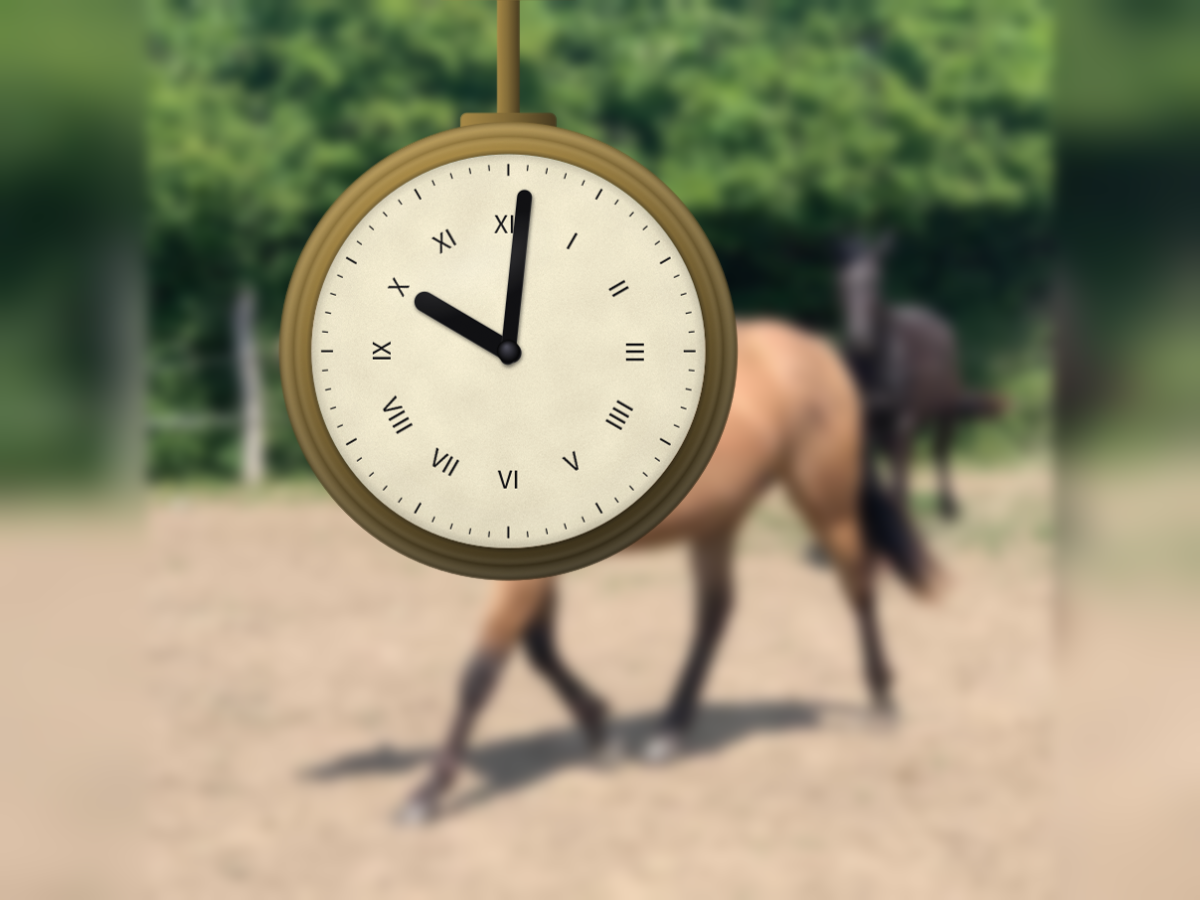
10:01
